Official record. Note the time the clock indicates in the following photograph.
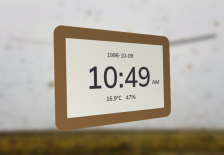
10:49
